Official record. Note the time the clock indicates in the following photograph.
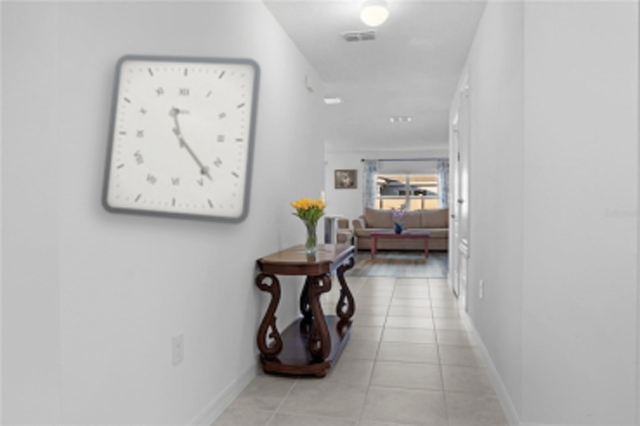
11:23
